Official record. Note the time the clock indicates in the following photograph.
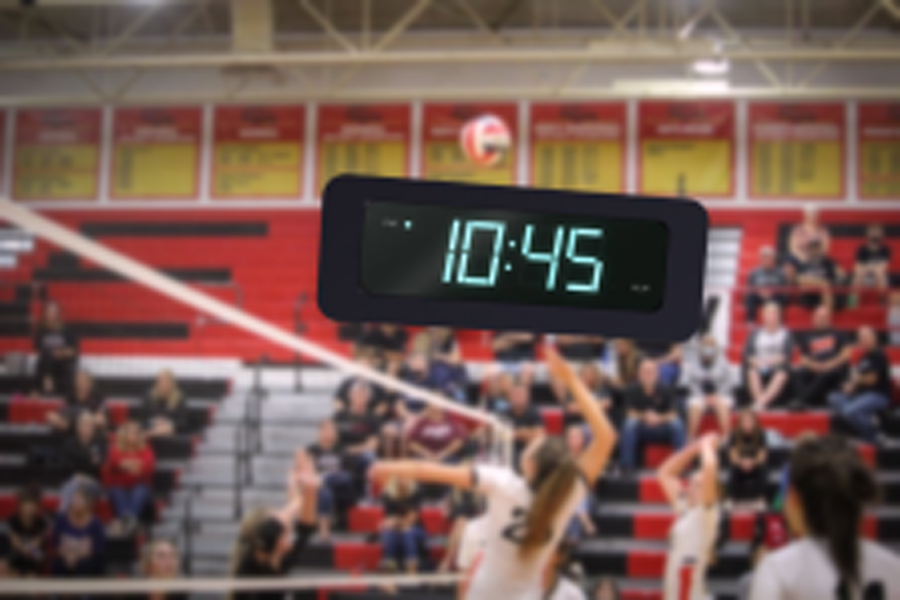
10:45
